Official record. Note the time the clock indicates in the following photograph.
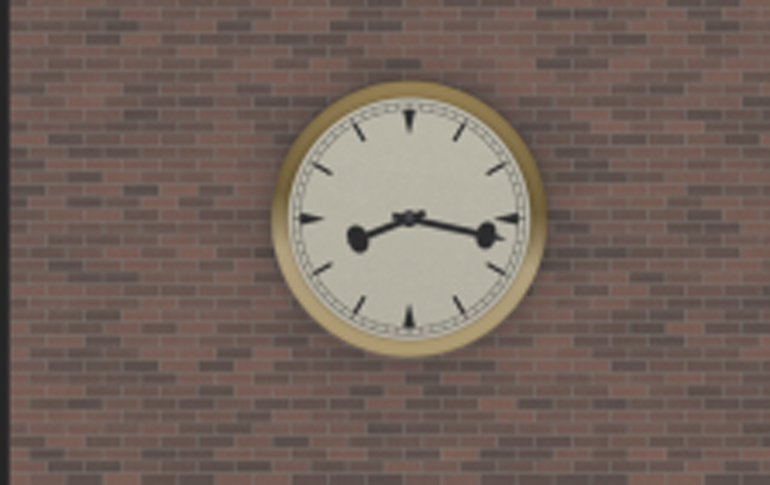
8:17
